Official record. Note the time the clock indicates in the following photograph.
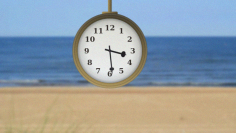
3:29
